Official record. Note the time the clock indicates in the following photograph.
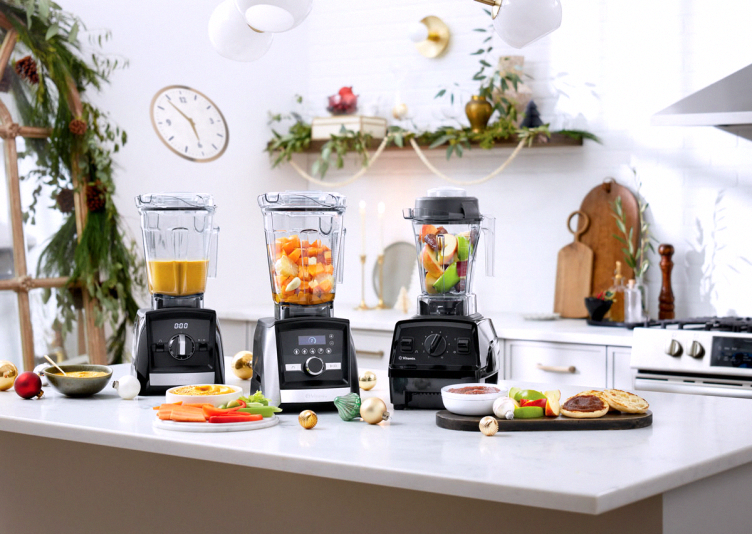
5:54
